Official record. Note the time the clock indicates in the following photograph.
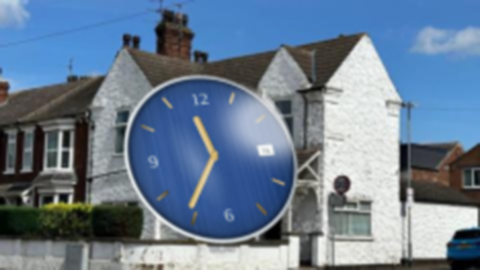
11:36
